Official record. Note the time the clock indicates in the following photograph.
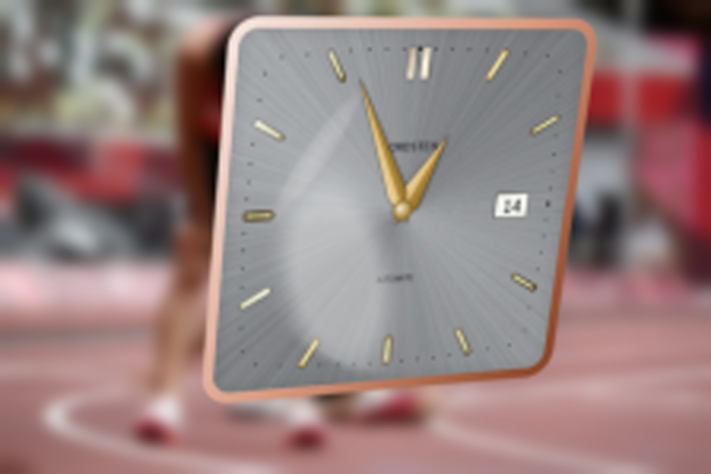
12:56
